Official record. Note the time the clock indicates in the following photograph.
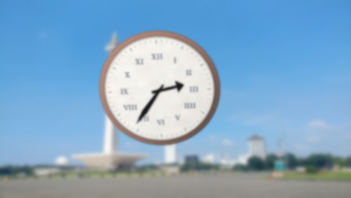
2:36
